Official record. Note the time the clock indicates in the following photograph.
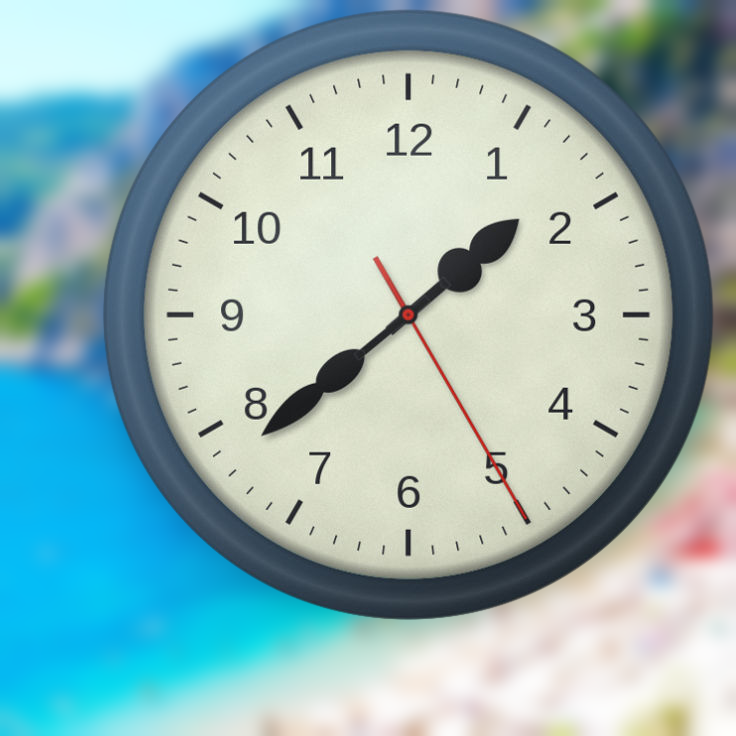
1:38:25
